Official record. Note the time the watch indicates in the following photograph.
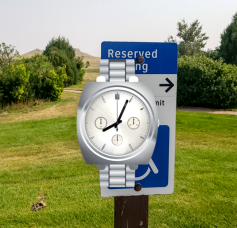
8:04
